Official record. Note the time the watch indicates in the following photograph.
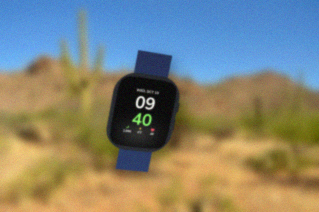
9:40
